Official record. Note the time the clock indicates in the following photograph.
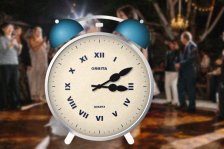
3:10
